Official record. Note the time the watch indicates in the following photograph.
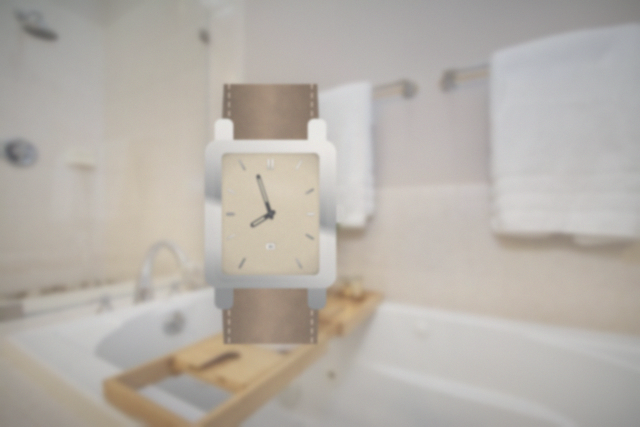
7:57
